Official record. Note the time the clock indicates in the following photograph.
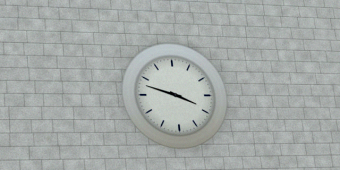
3:48
